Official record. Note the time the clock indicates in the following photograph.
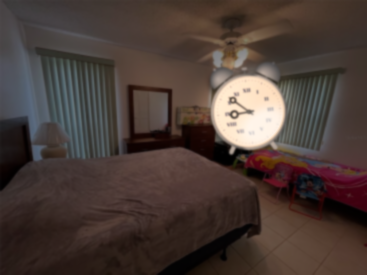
8:52
